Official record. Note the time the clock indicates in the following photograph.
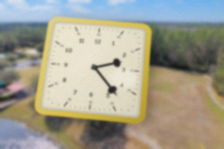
2:23
